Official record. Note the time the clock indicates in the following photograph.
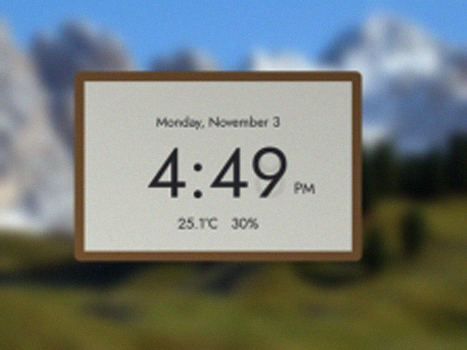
4:49
